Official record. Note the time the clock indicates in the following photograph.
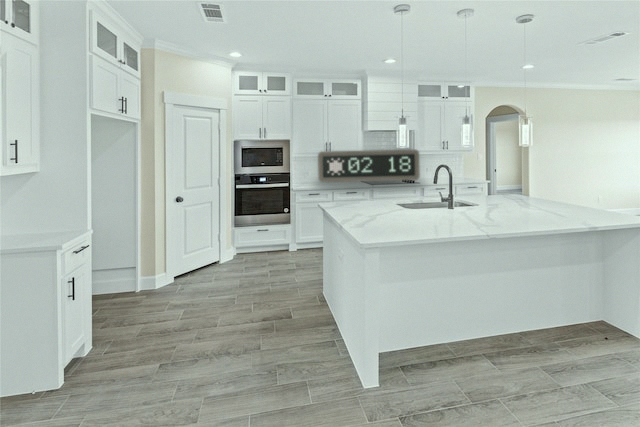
2:18
